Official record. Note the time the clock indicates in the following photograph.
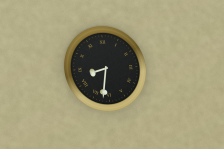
8:32
